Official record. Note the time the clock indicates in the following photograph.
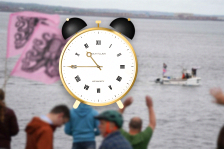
10:45
